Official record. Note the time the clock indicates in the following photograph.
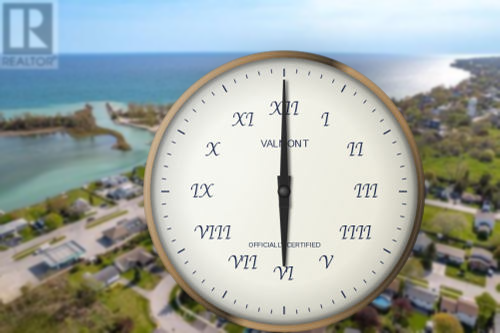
6:00
